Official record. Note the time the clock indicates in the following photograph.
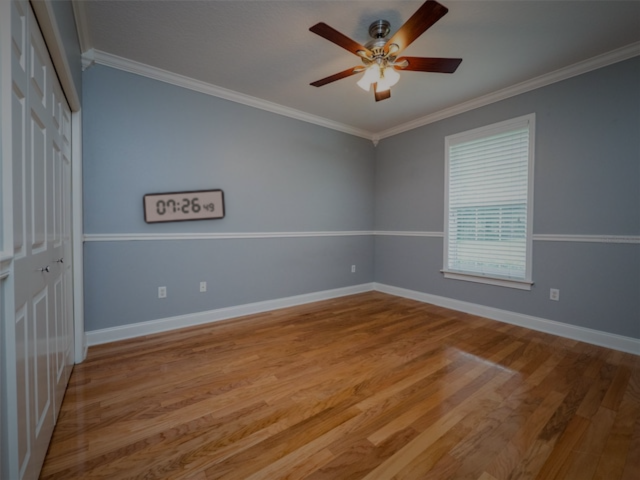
7:26
